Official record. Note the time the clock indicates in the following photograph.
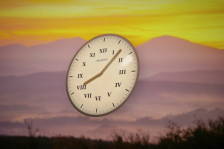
8:07
